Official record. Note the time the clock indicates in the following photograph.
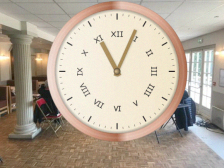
11:04
